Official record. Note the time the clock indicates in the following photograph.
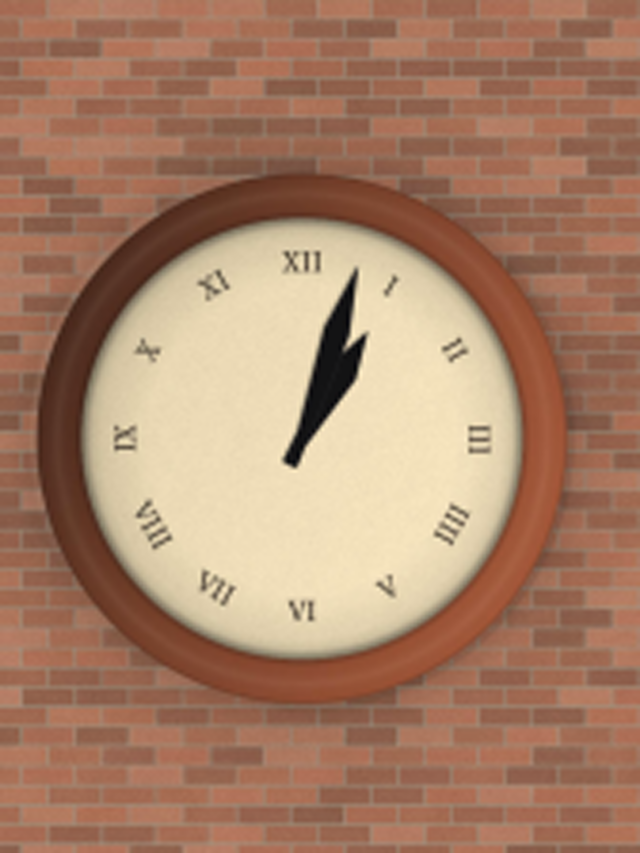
1:03
